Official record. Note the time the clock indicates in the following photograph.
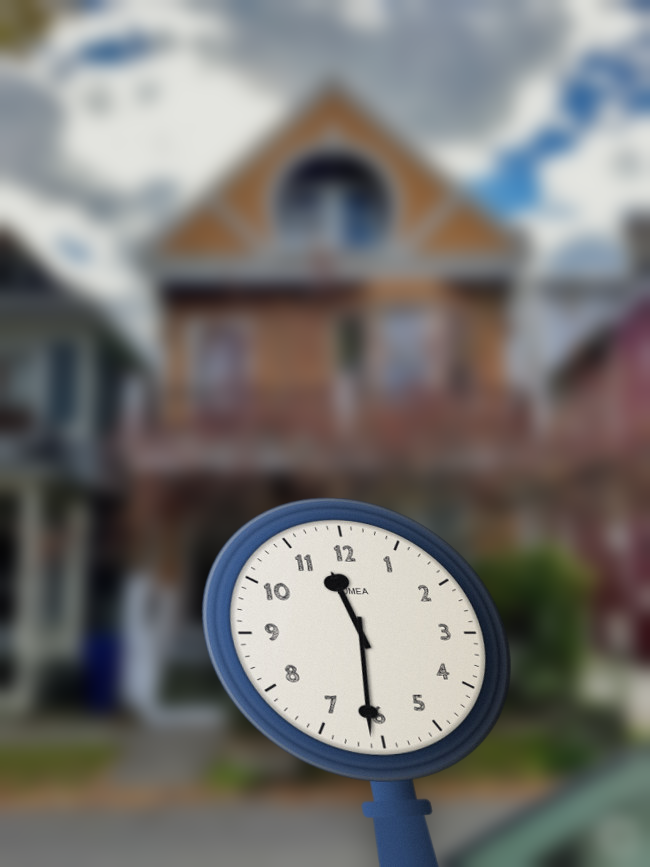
11:31
